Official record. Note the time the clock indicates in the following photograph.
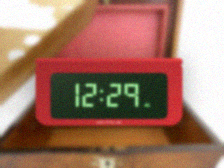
12:29
